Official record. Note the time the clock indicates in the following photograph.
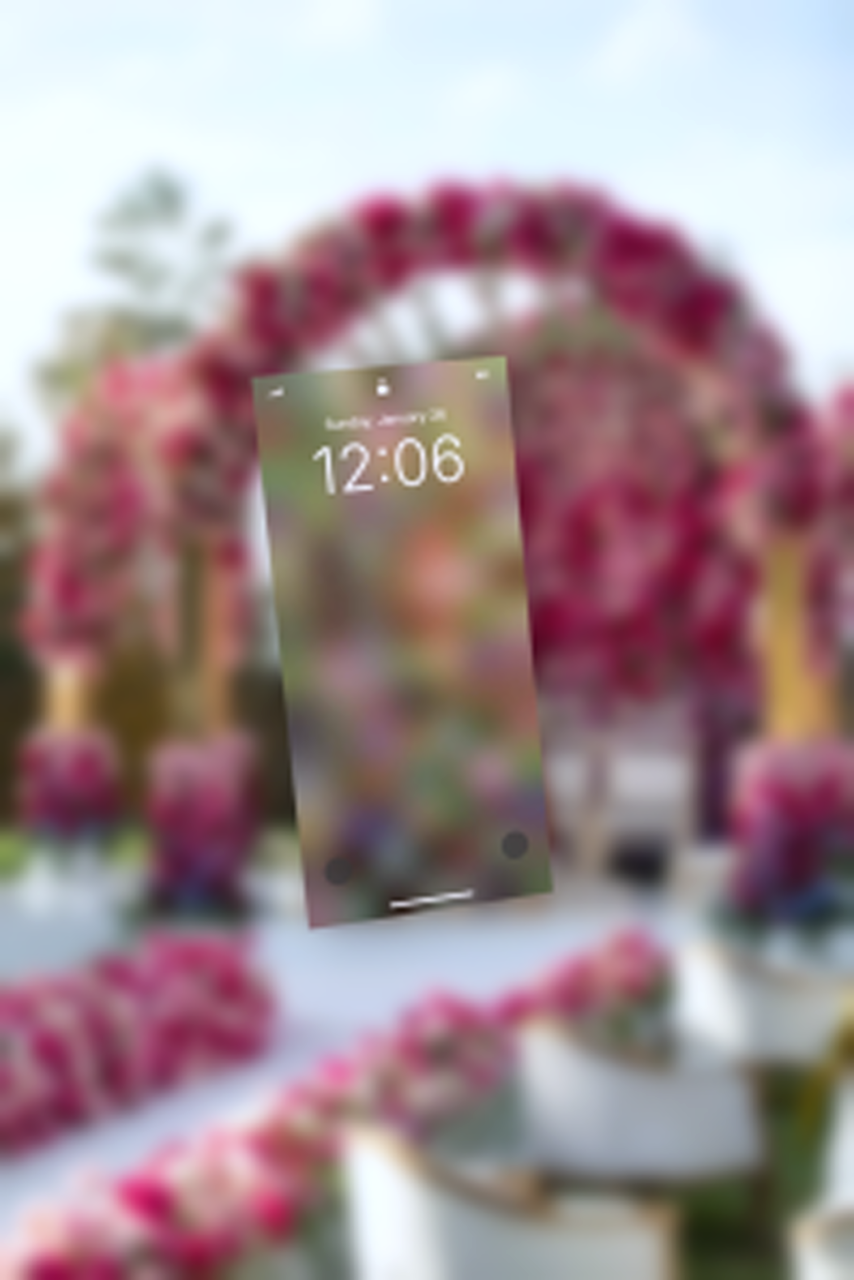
12:06
